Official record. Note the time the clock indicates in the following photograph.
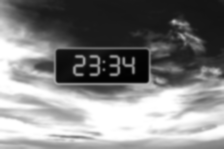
23:34
